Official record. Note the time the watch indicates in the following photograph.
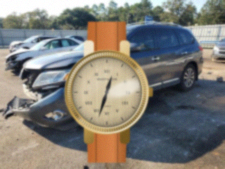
12:33
